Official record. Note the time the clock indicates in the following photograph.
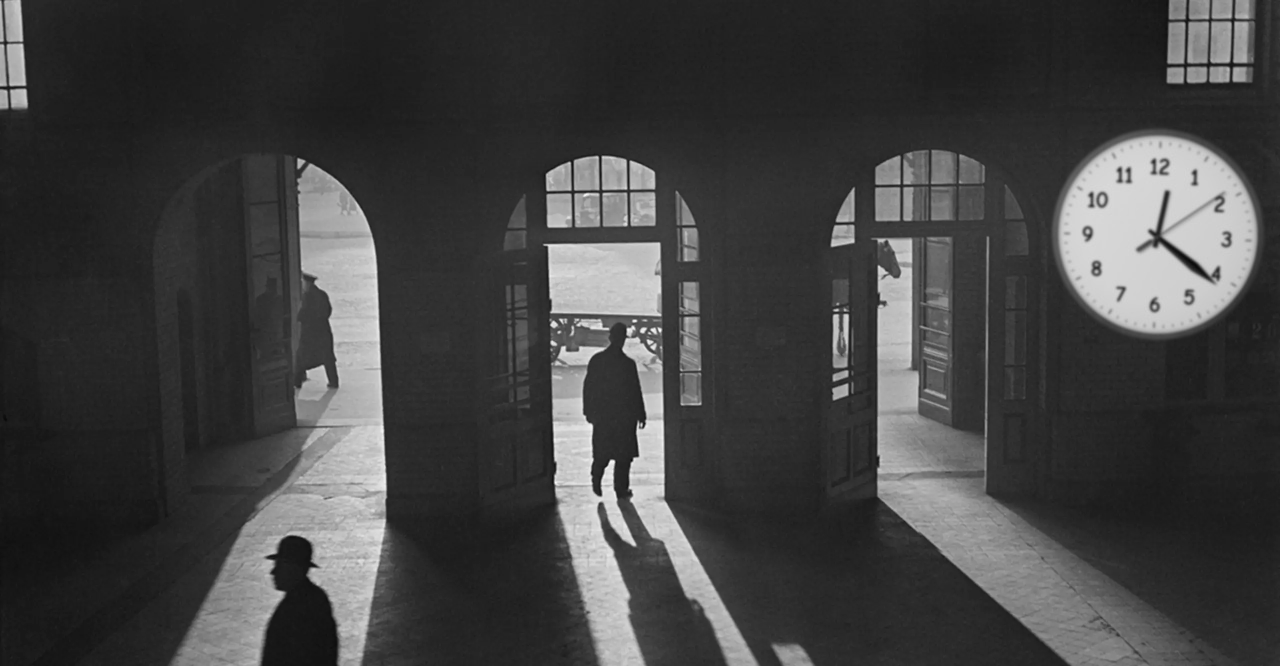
12:21:09
